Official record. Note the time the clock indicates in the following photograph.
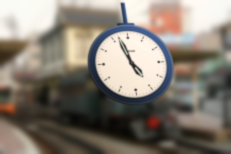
4:57
